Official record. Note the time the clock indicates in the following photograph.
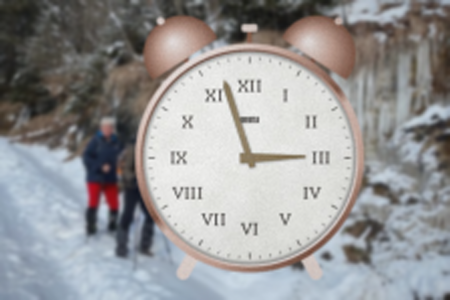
2:57
